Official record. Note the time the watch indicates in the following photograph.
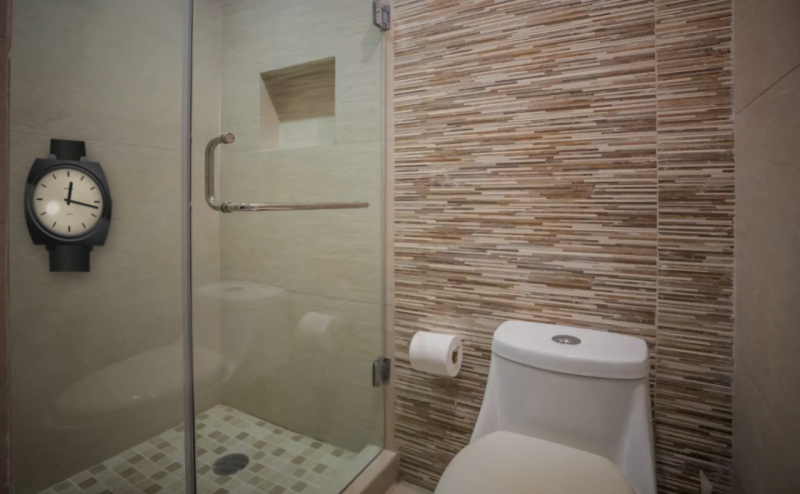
12:17
